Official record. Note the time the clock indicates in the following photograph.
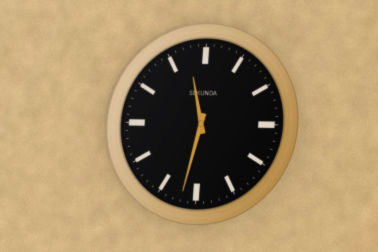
11:32
